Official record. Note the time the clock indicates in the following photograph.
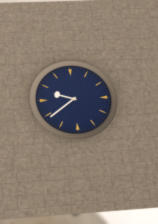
9:39
